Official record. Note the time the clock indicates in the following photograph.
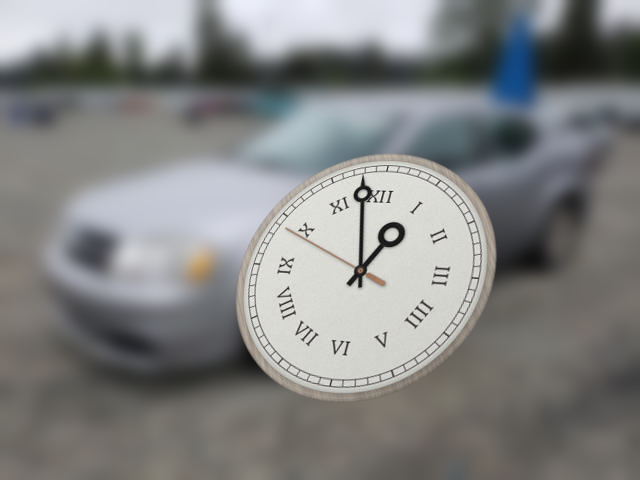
12:57:49
